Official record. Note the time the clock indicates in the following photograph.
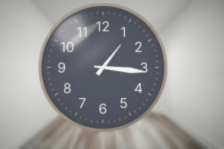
1:16
